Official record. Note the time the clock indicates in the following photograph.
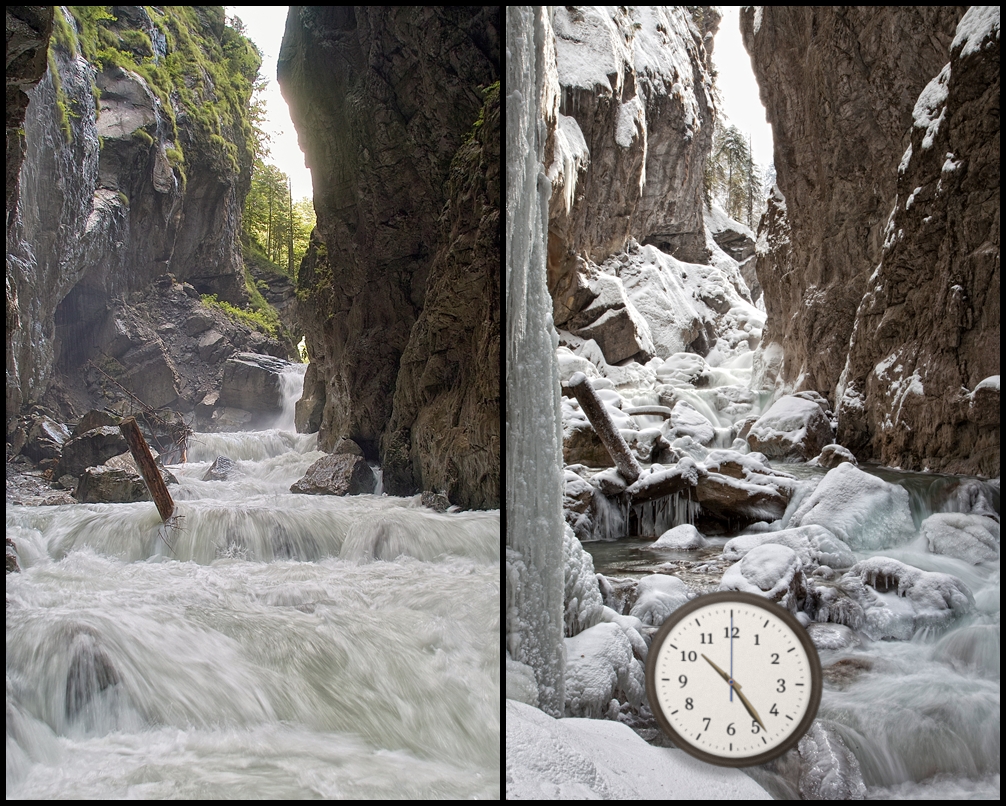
10:24:00
